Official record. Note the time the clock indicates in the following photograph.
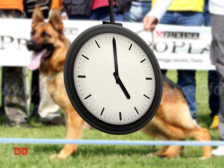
5:00
